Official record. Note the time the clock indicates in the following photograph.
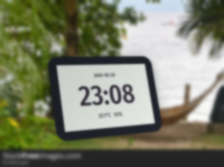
23:08
